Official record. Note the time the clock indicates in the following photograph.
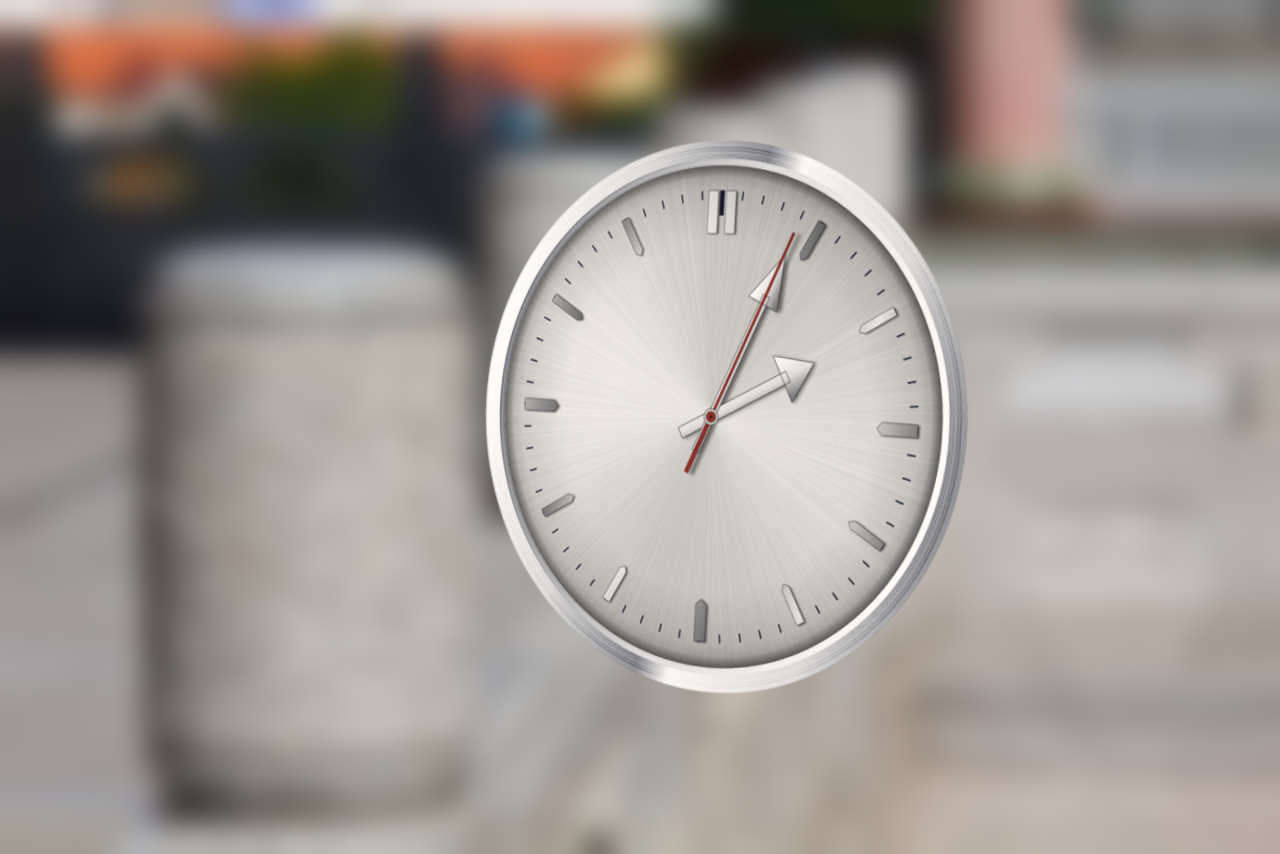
2:04:04
